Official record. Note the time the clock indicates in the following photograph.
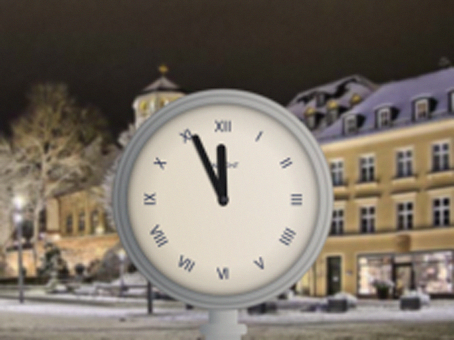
11:56
